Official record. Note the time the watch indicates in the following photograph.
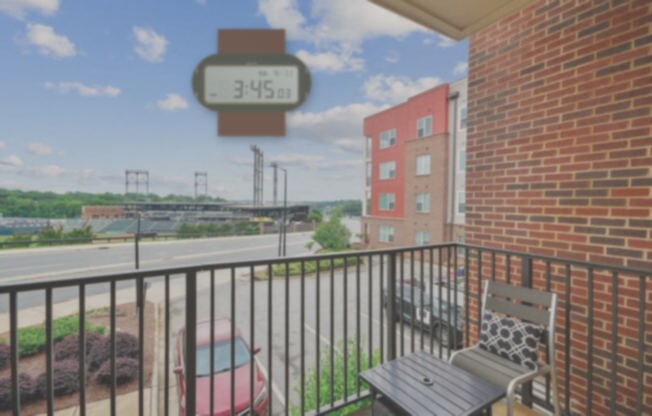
3:45
